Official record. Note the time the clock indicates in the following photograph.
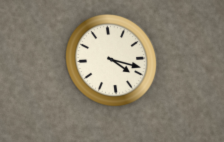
4:18
